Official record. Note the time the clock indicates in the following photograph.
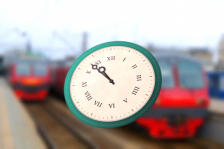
10:53
